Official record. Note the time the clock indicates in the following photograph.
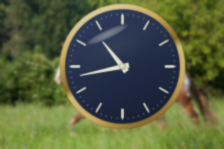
10:43
